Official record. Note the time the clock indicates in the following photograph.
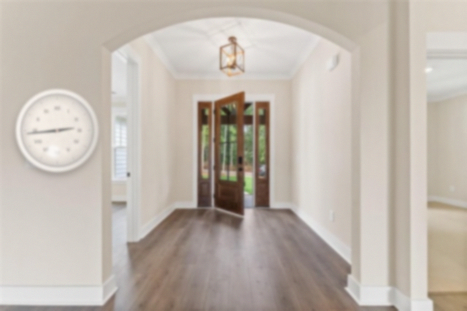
2:44
